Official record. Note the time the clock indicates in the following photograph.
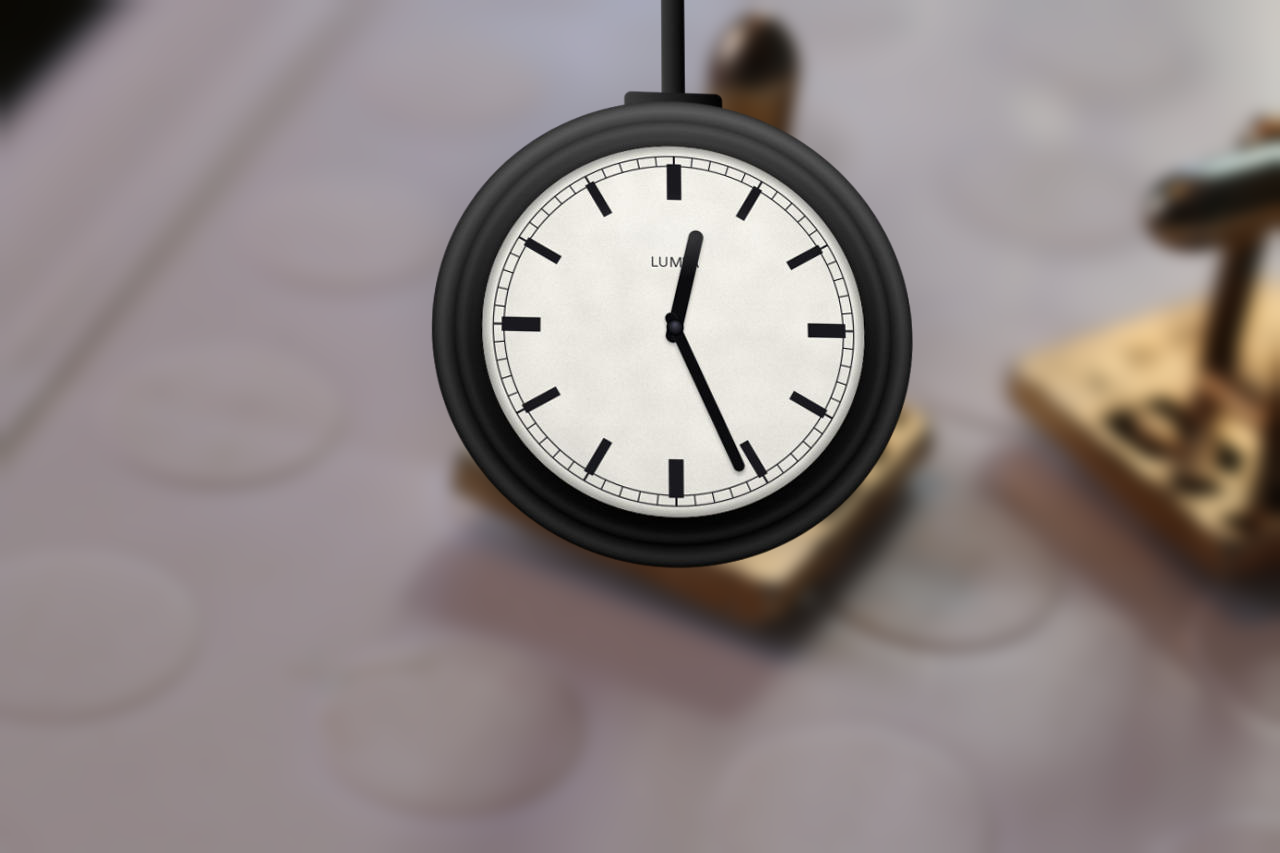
12:26
